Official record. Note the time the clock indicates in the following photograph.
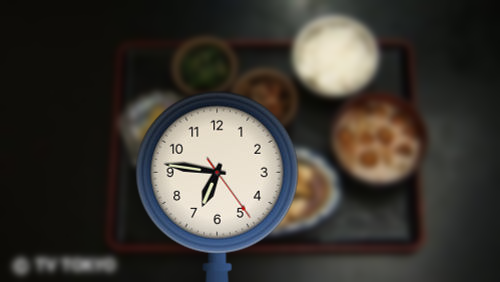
6:46:24
